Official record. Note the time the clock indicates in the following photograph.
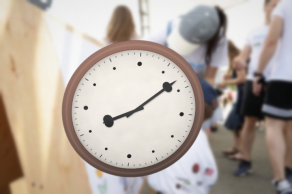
8:08
